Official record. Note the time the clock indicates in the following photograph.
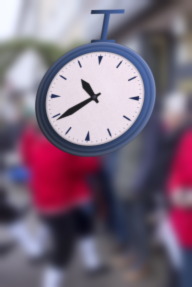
10:39
